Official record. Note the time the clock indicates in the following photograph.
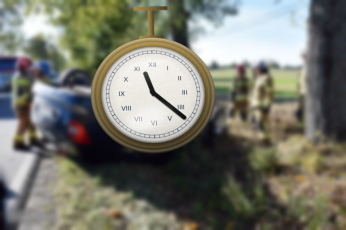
11:22
